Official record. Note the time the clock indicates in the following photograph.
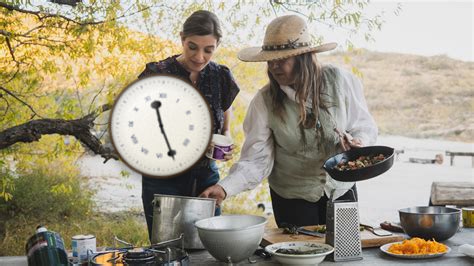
11:26
